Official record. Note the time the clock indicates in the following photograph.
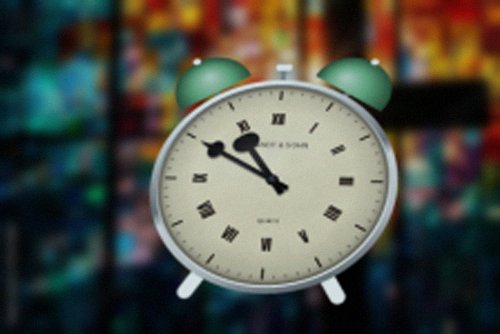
10:50
